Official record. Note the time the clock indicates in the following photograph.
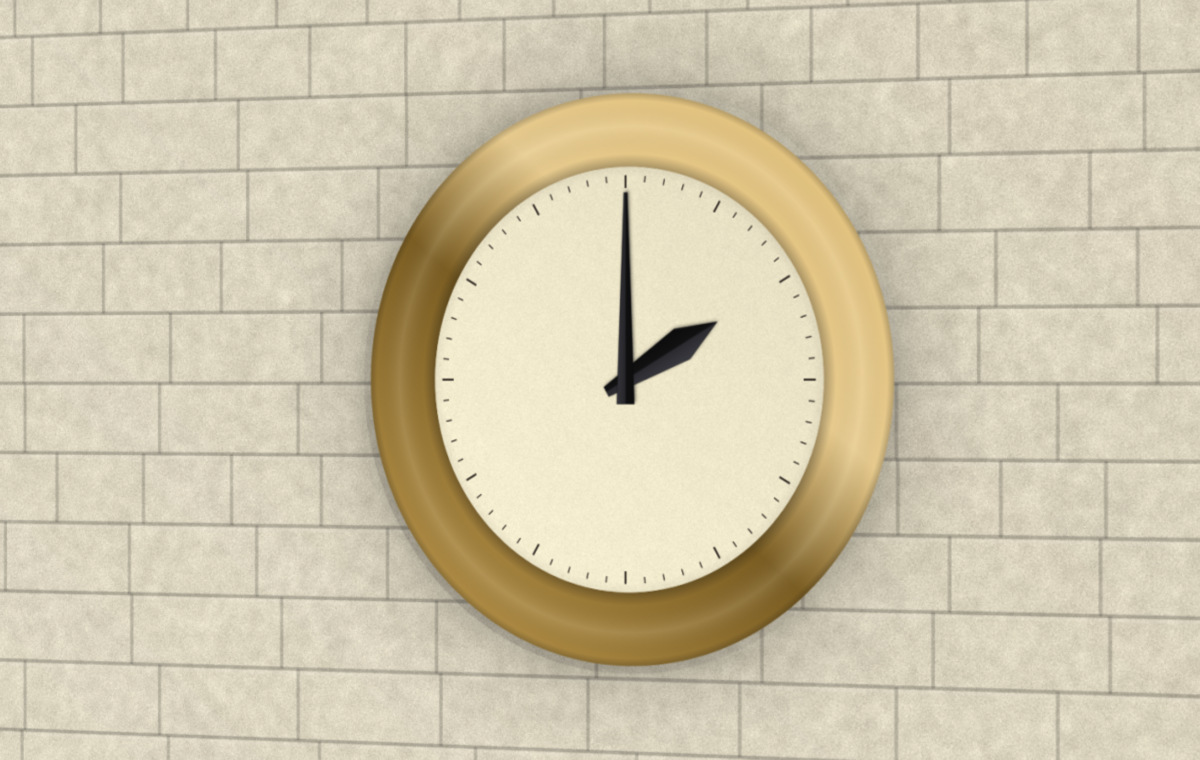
2:00
